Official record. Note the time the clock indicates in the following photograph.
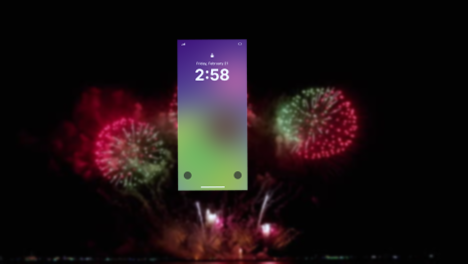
2:58
